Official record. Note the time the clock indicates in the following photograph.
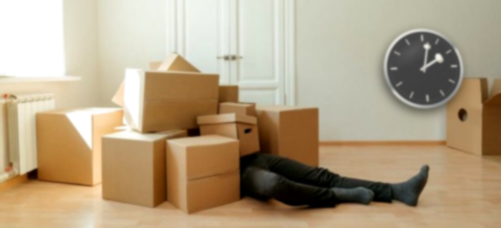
2:02
